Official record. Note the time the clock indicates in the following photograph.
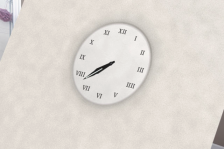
7:38
